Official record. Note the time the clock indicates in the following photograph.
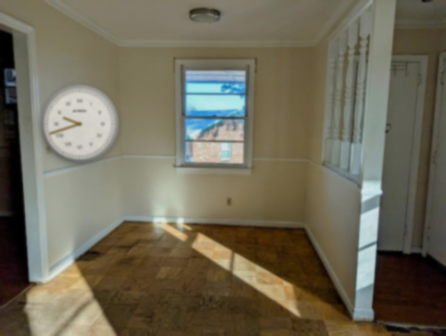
9:42
